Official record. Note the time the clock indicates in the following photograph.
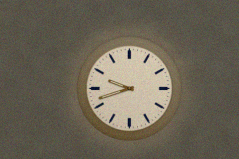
9:42
